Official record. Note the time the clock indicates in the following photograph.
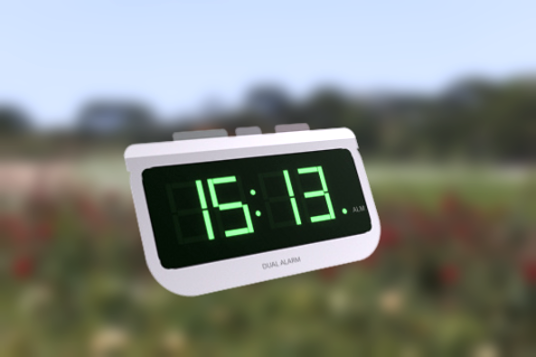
15:13
